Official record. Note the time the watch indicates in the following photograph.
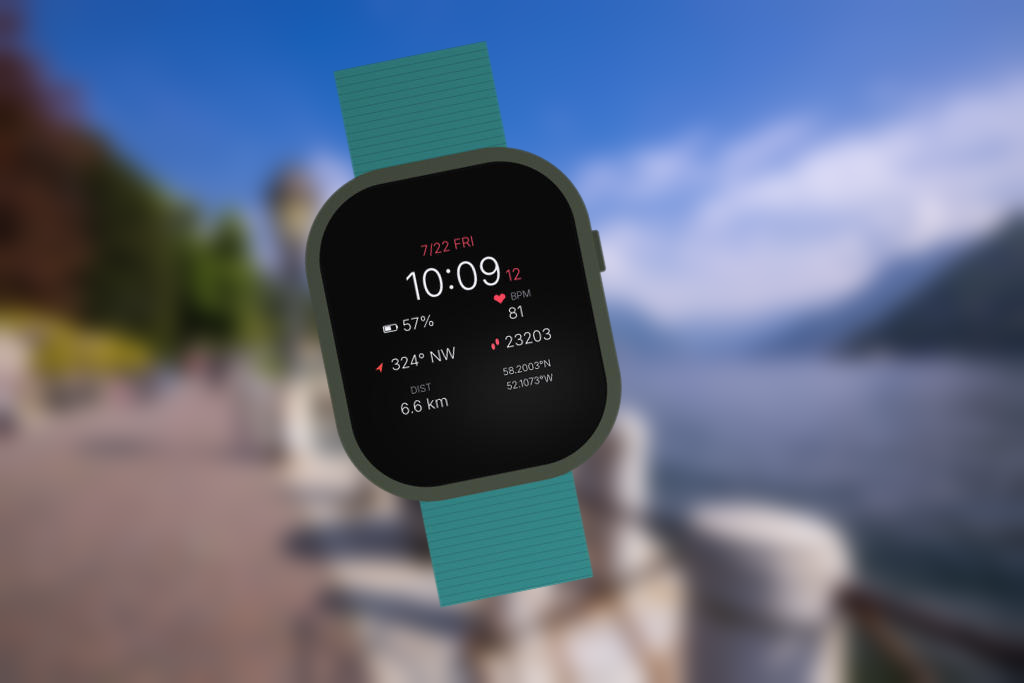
10:09:12
